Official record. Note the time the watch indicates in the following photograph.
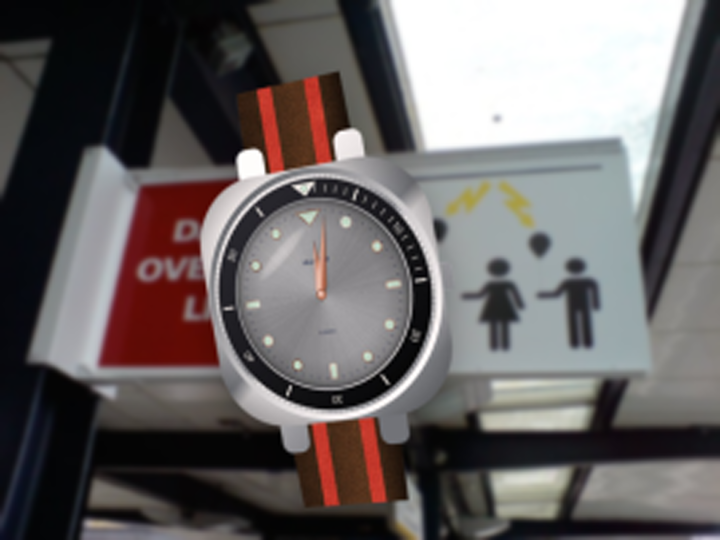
12:02
